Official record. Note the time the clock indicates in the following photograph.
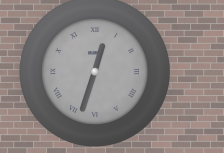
12:33
